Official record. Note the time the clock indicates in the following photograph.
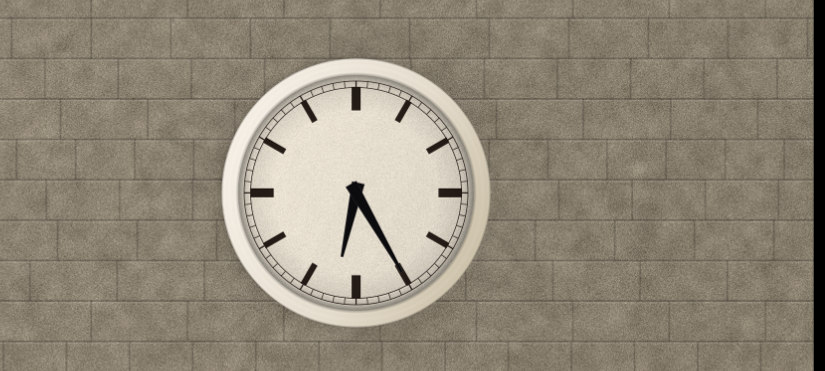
6:25
